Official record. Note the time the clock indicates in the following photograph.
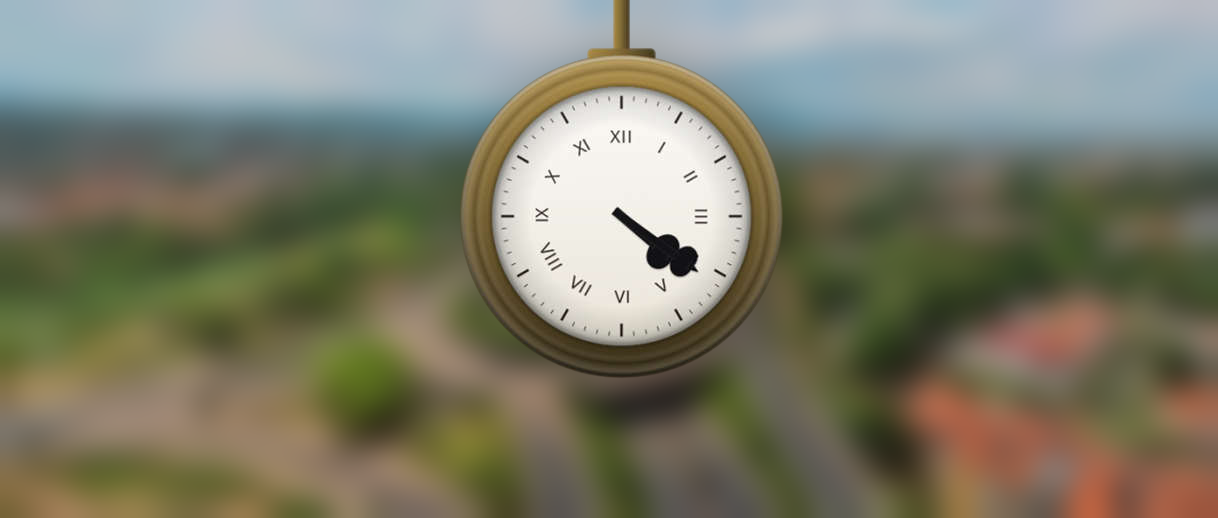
4:21
